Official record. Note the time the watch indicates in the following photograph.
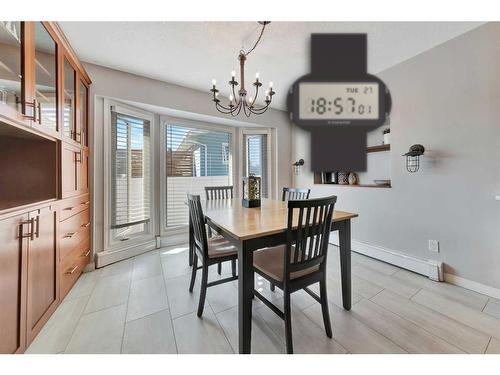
18:57:01
